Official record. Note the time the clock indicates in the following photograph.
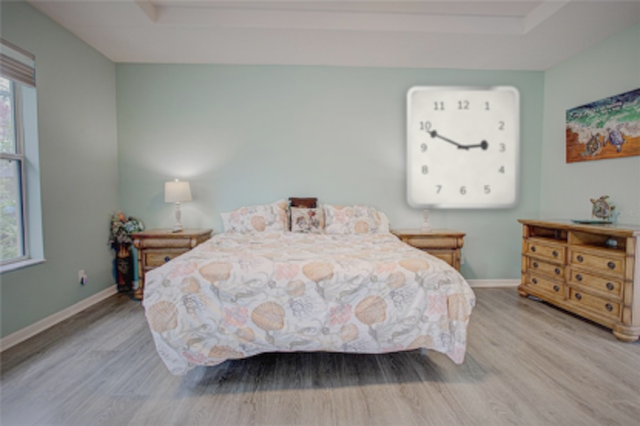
2:49
